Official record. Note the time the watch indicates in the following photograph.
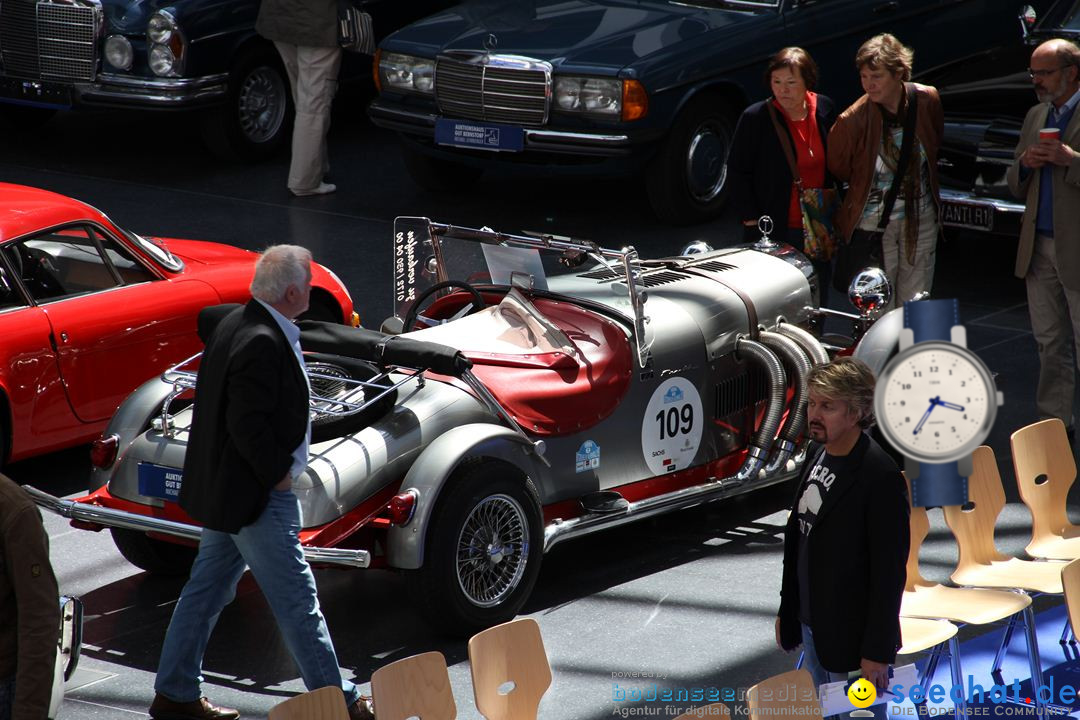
3:36
